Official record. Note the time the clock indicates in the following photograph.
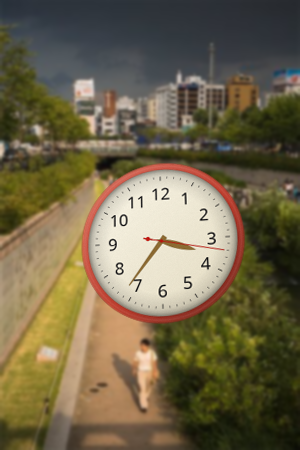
3:36:17
